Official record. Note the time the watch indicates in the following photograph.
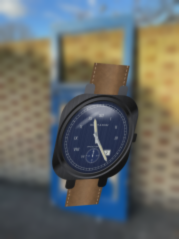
11:24
